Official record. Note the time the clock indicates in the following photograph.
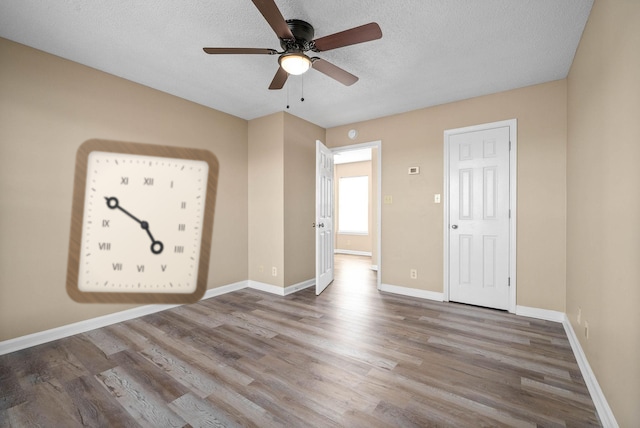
4:50
